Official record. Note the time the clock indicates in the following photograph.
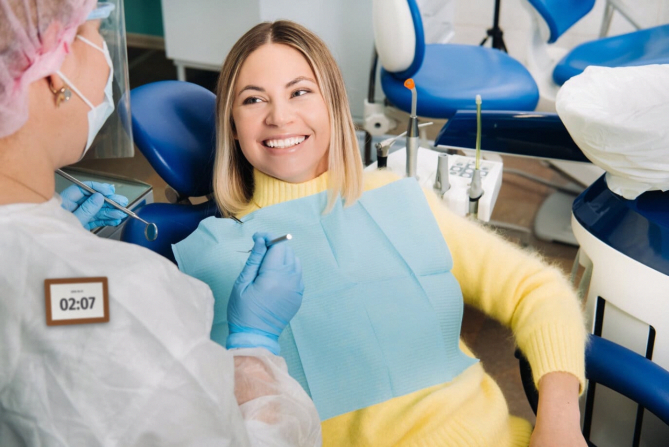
2:07
